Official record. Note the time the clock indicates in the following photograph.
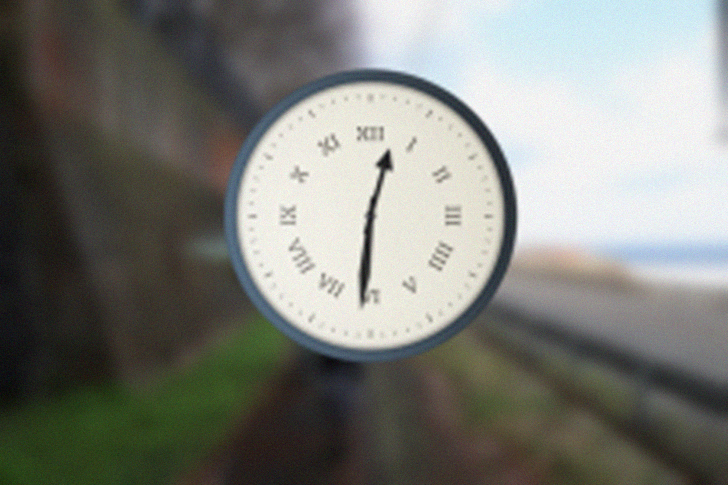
12:31
